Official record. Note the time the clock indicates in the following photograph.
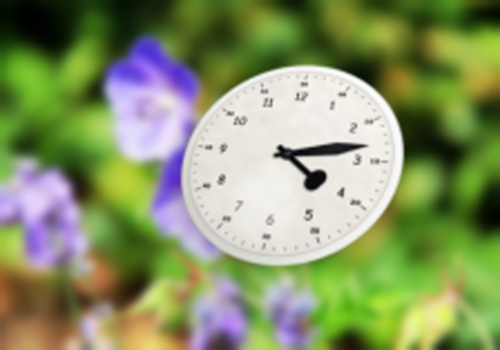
4:13
